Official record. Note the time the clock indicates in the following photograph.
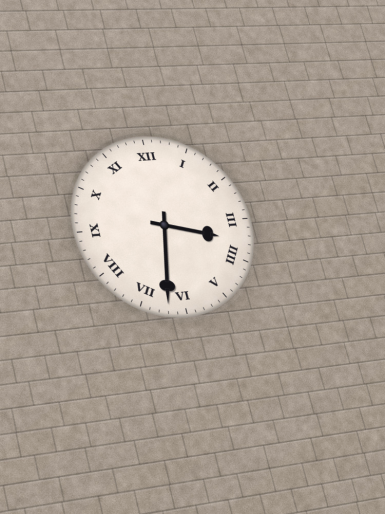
3:32
